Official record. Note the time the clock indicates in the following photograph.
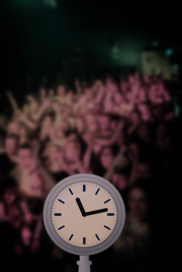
11:13
